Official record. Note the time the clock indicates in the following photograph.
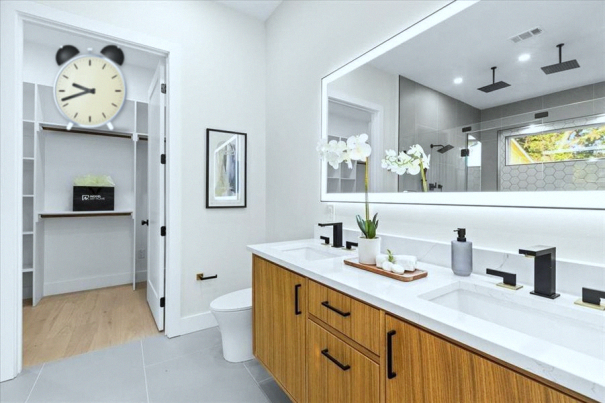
9:42
